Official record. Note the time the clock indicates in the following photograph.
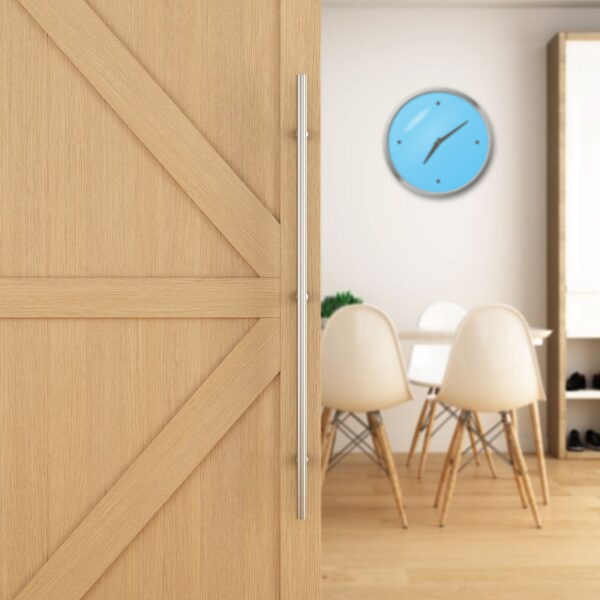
7:09
